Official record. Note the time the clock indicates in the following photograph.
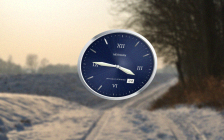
3:46
